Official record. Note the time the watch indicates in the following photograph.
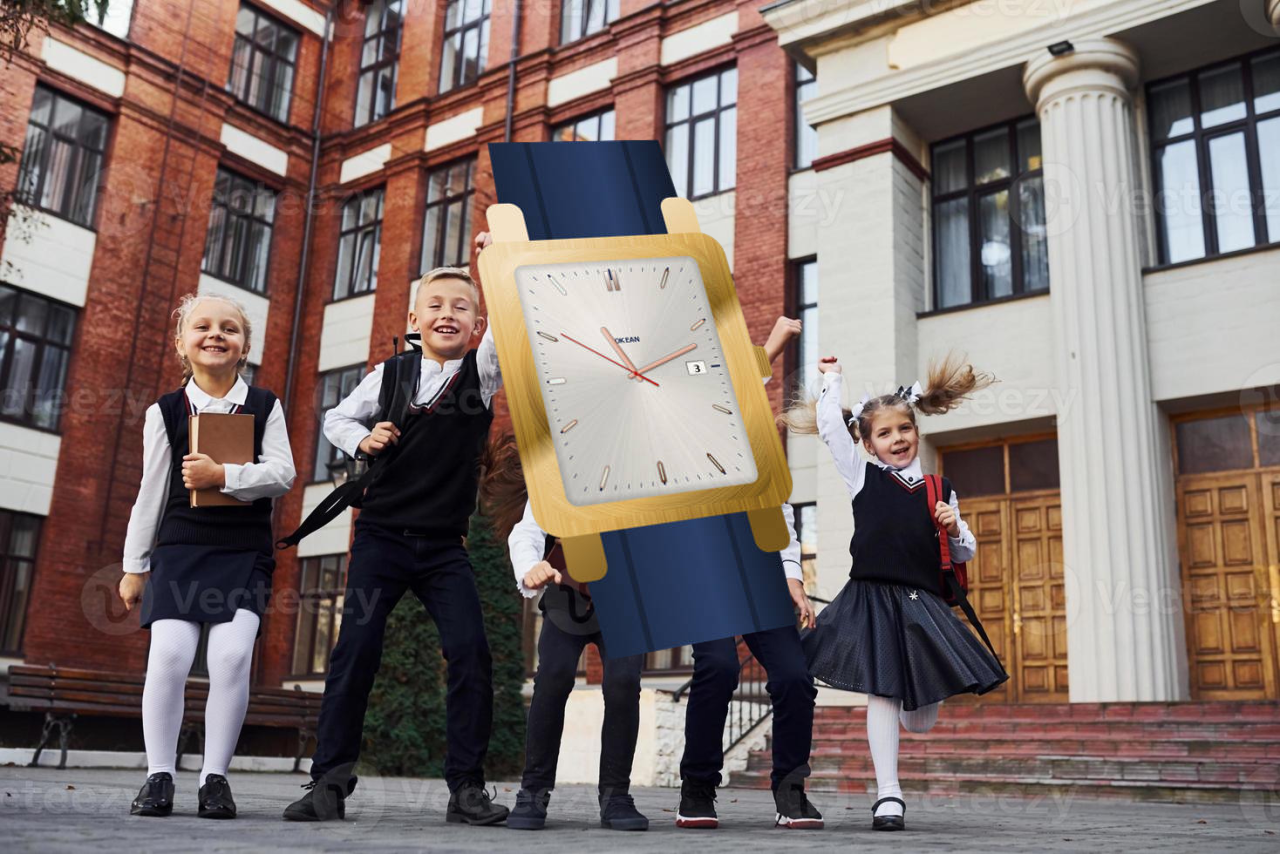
11:11:51
